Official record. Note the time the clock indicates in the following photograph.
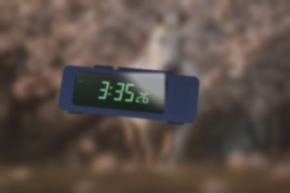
3:35
